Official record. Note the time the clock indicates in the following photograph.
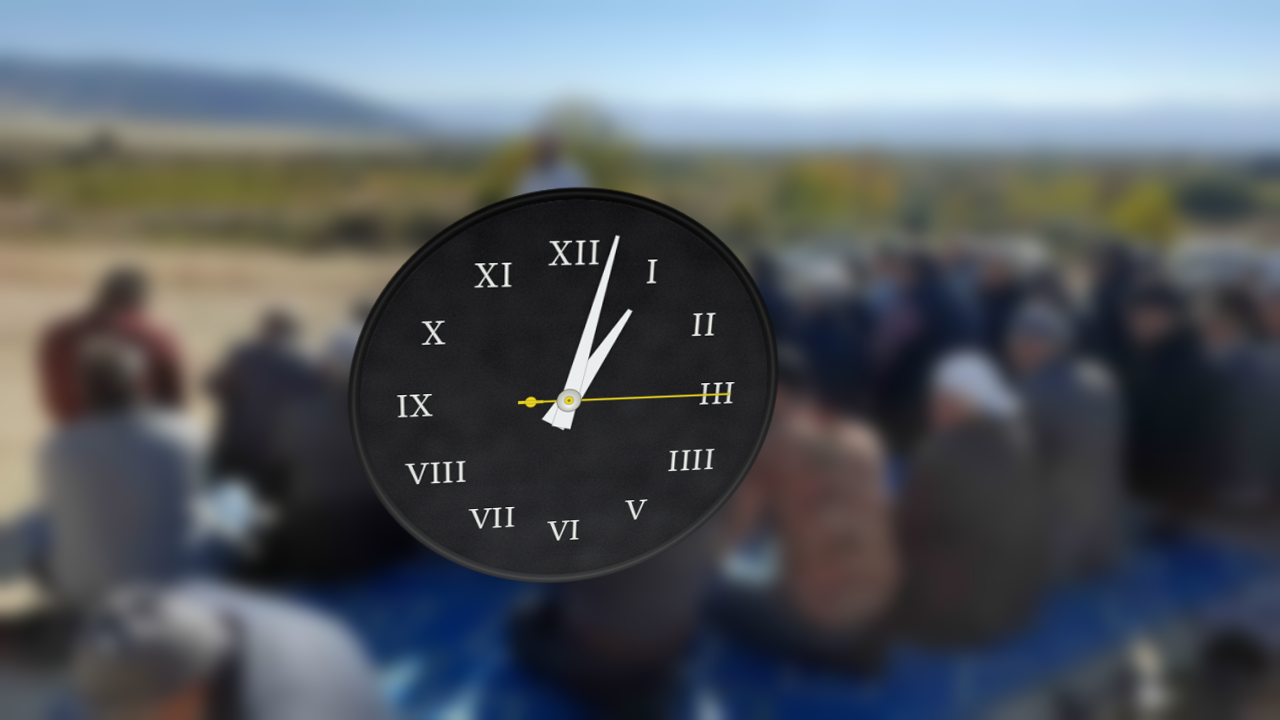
1:02:15
